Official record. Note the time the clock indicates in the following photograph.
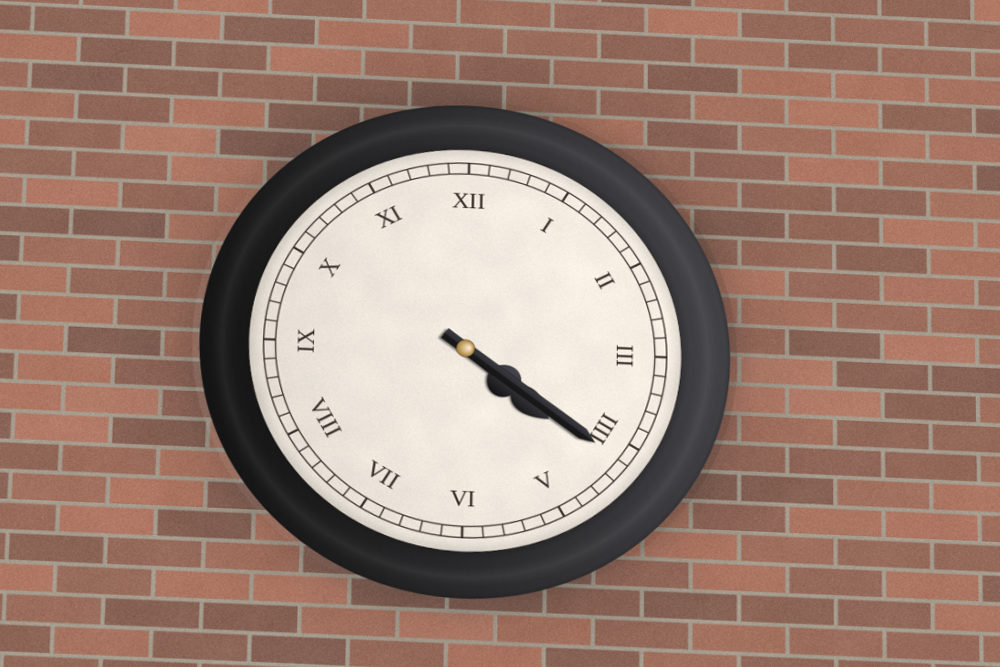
4:21
